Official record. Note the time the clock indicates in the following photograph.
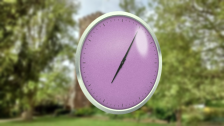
7:05
